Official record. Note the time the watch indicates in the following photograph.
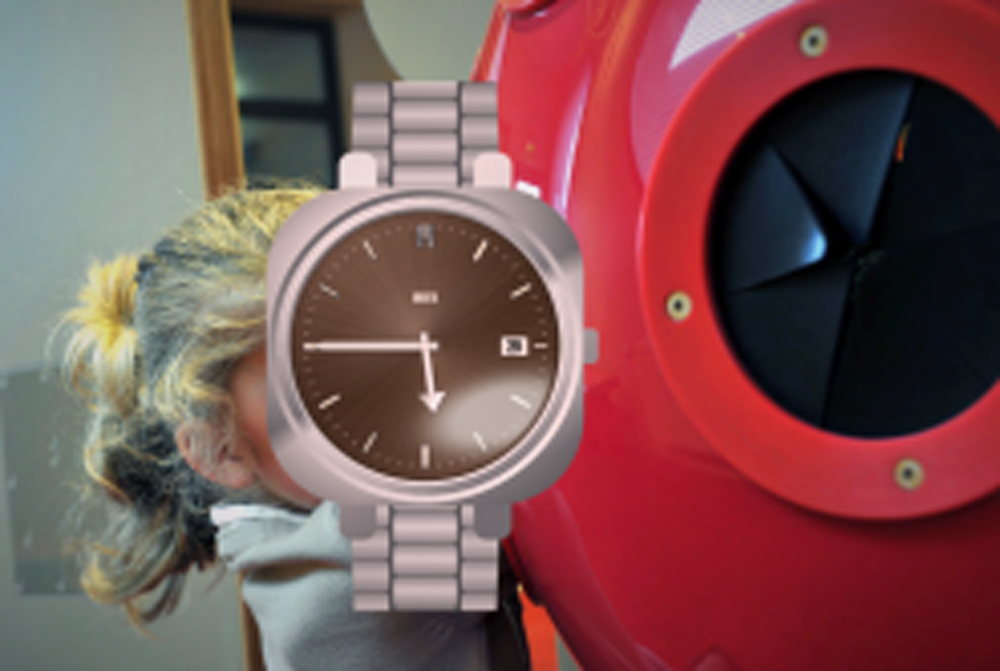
5:45
